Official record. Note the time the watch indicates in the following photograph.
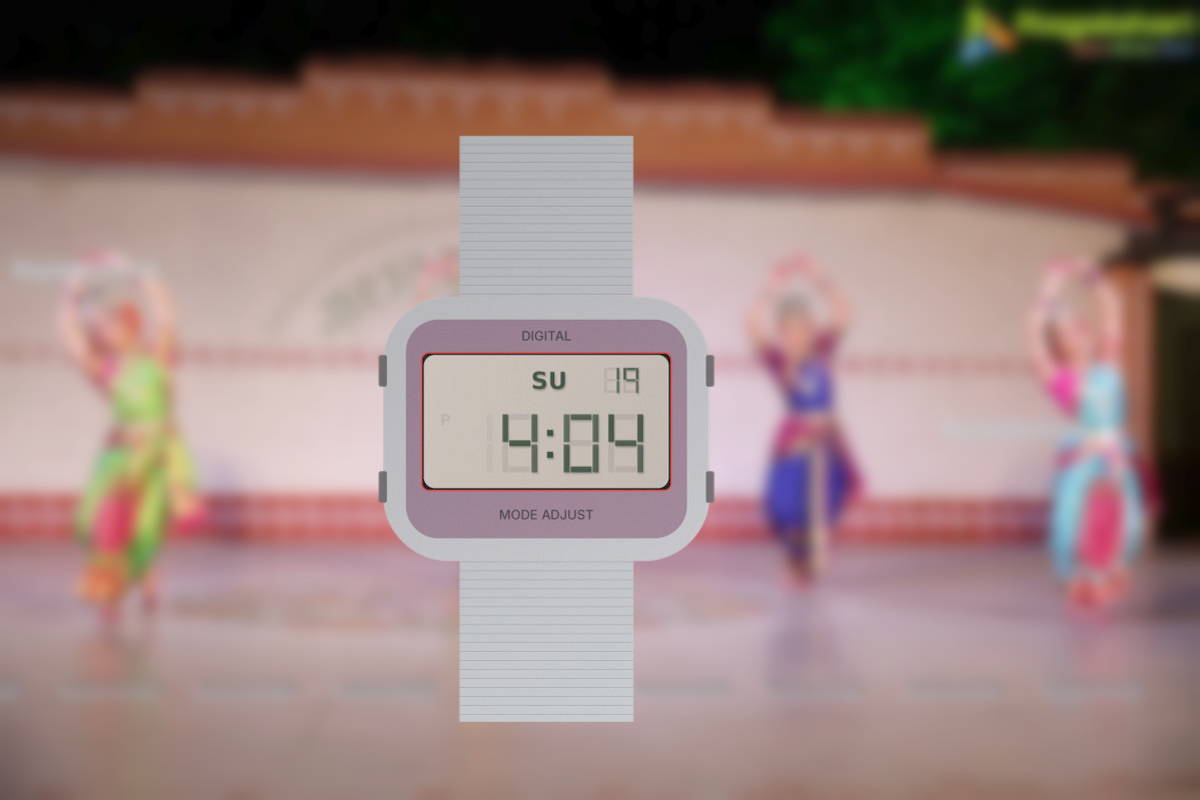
4:04
